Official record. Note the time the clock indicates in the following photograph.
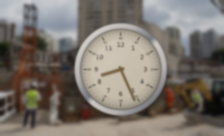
8:26
